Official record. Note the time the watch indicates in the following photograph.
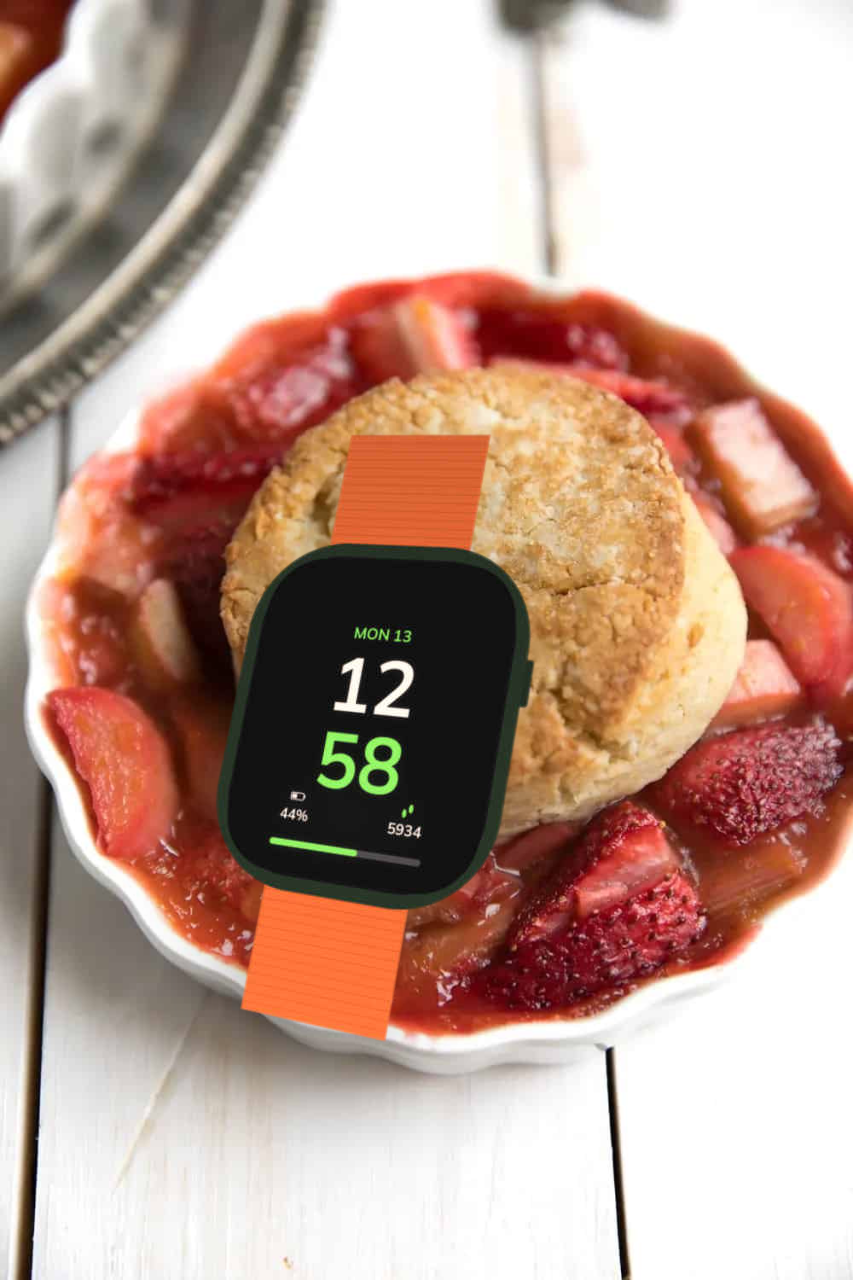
12:58
